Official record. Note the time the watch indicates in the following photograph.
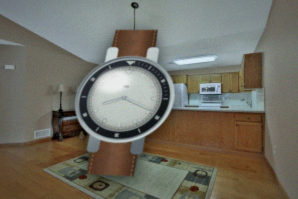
8:19
